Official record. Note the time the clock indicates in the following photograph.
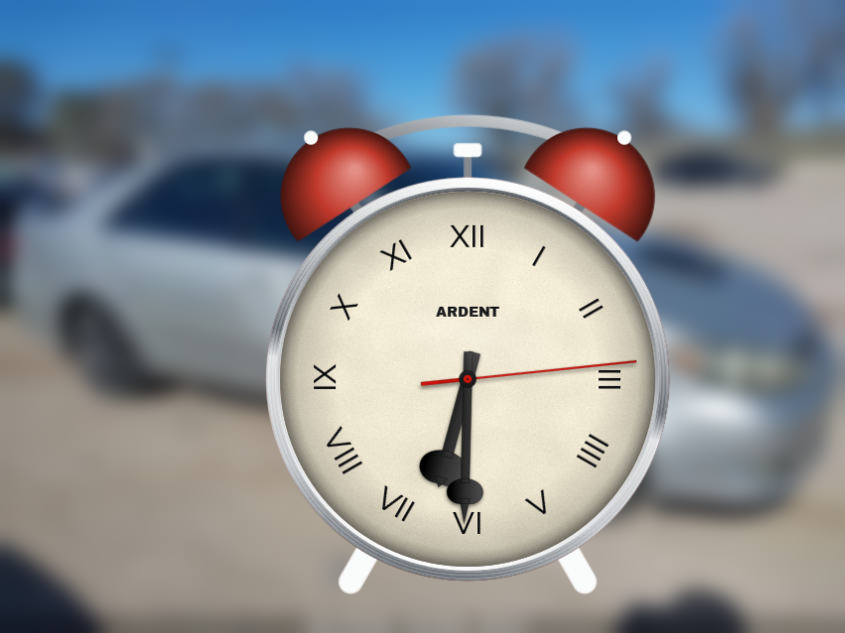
6:30:14
